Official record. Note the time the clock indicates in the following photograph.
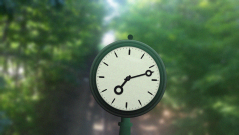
7:12
